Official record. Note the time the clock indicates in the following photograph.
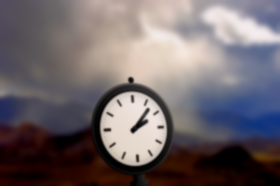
2:07
